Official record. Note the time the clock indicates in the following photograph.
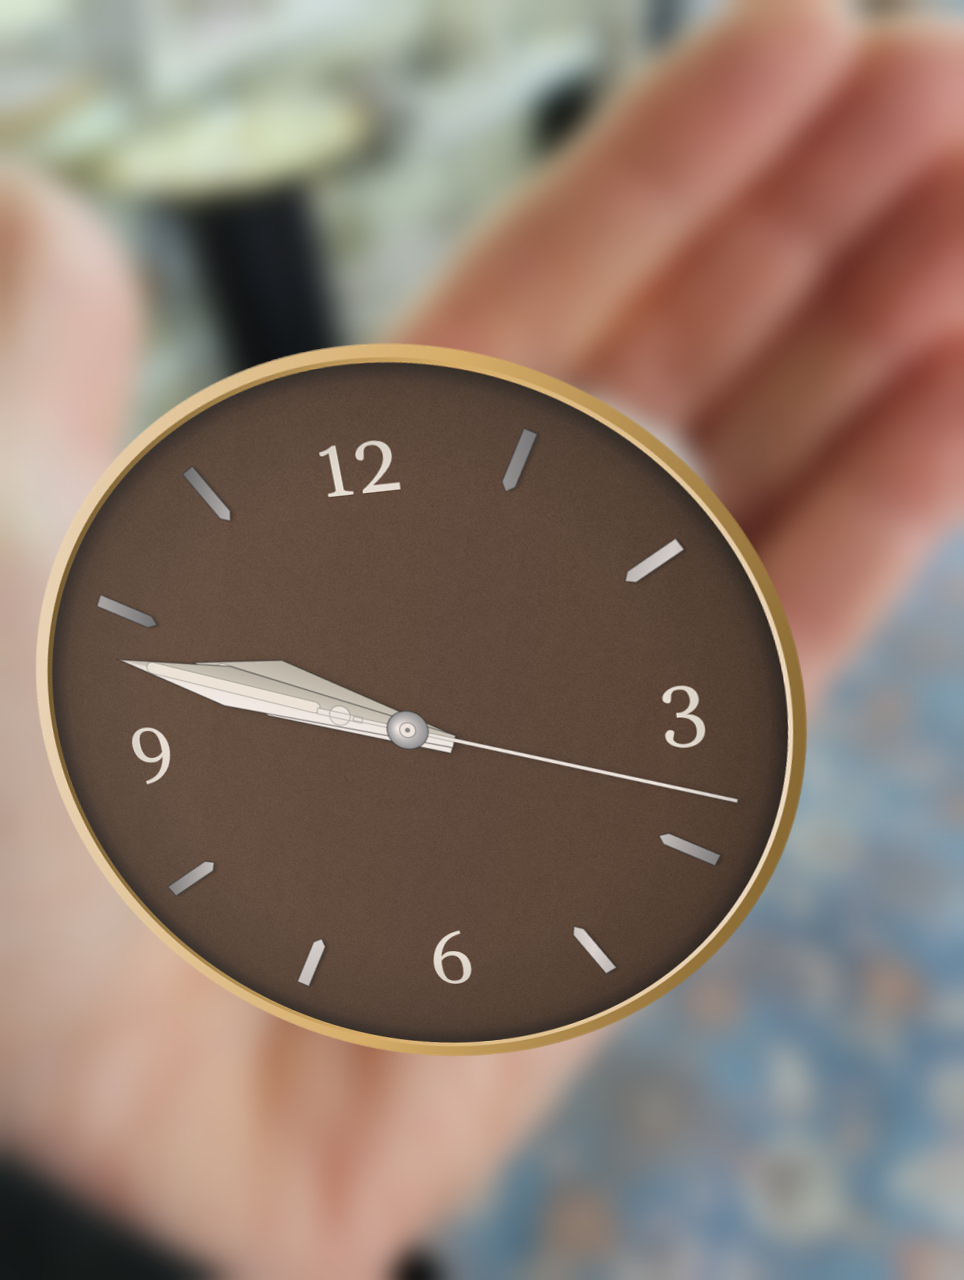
9:48:18
